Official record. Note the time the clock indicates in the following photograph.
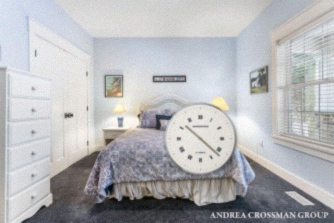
10:22
